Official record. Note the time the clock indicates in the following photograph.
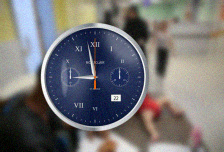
8:58
